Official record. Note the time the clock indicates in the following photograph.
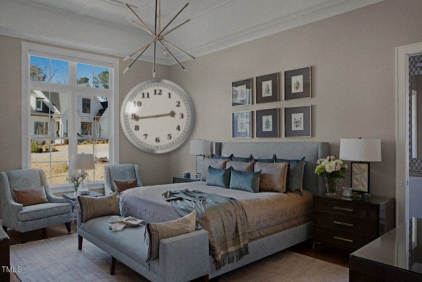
2:44
